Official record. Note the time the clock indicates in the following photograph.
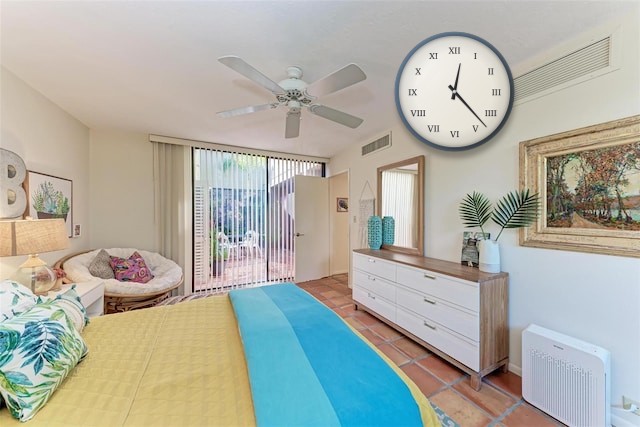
12:23
